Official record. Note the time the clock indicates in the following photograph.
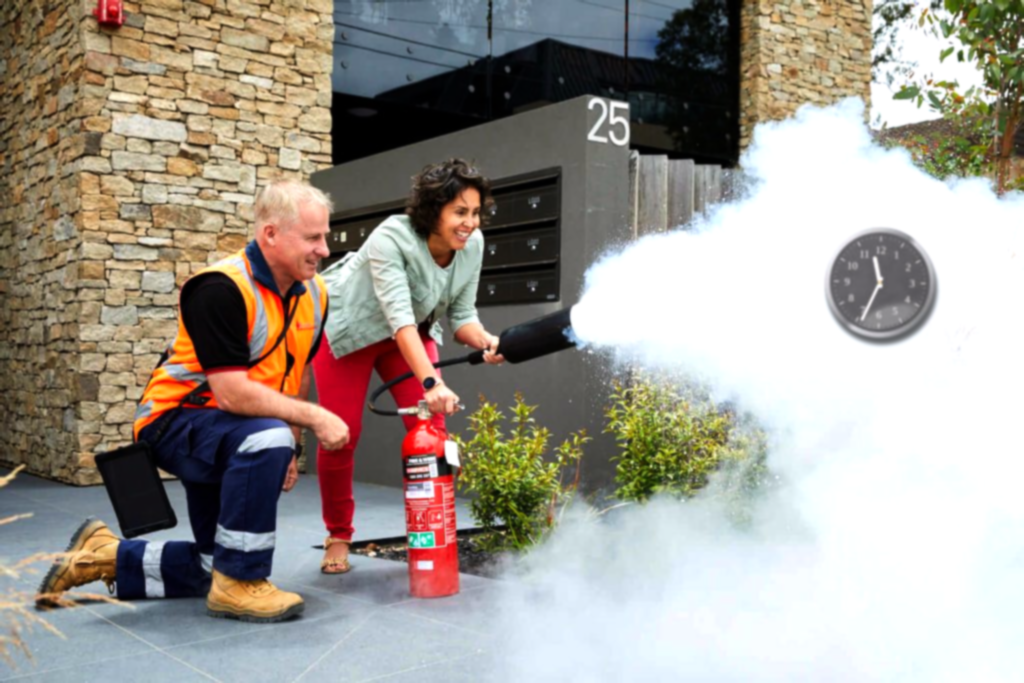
11:34
